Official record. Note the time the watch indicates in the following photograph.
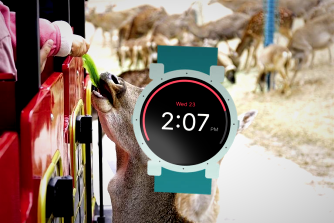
2:07
